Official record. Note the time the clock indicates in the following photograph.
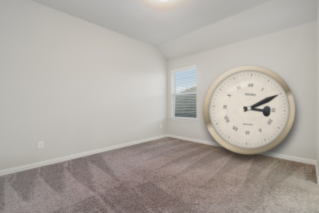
3:10
